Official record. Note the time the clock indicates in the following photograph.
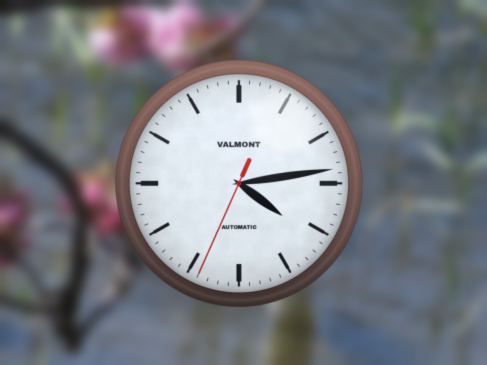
4:13:34
